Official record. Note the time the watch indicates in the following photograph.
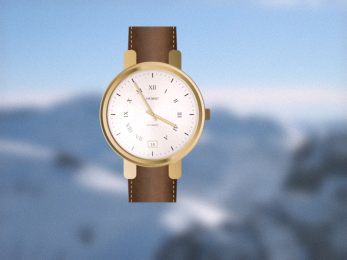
3:55
